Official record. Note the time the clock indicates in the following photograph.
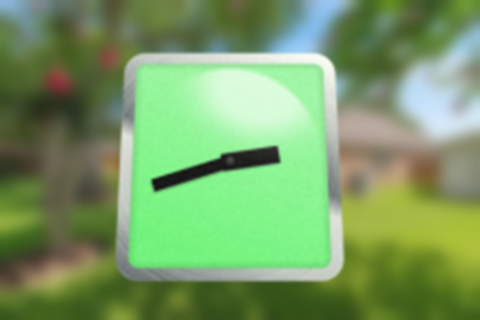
2:42
